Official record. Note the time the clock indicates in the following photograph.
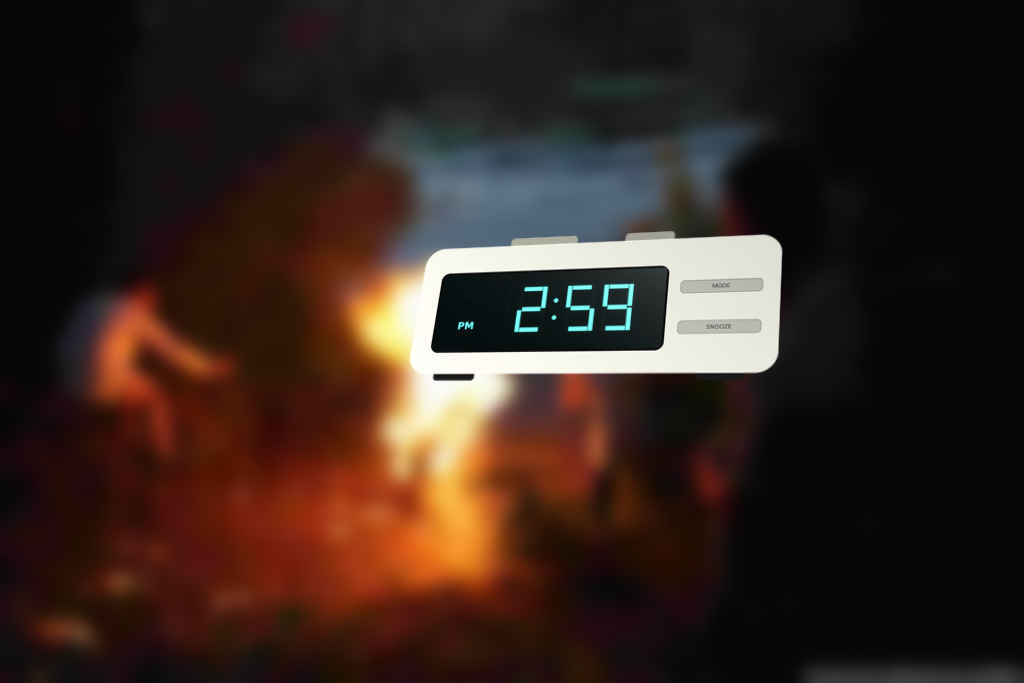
2:59
